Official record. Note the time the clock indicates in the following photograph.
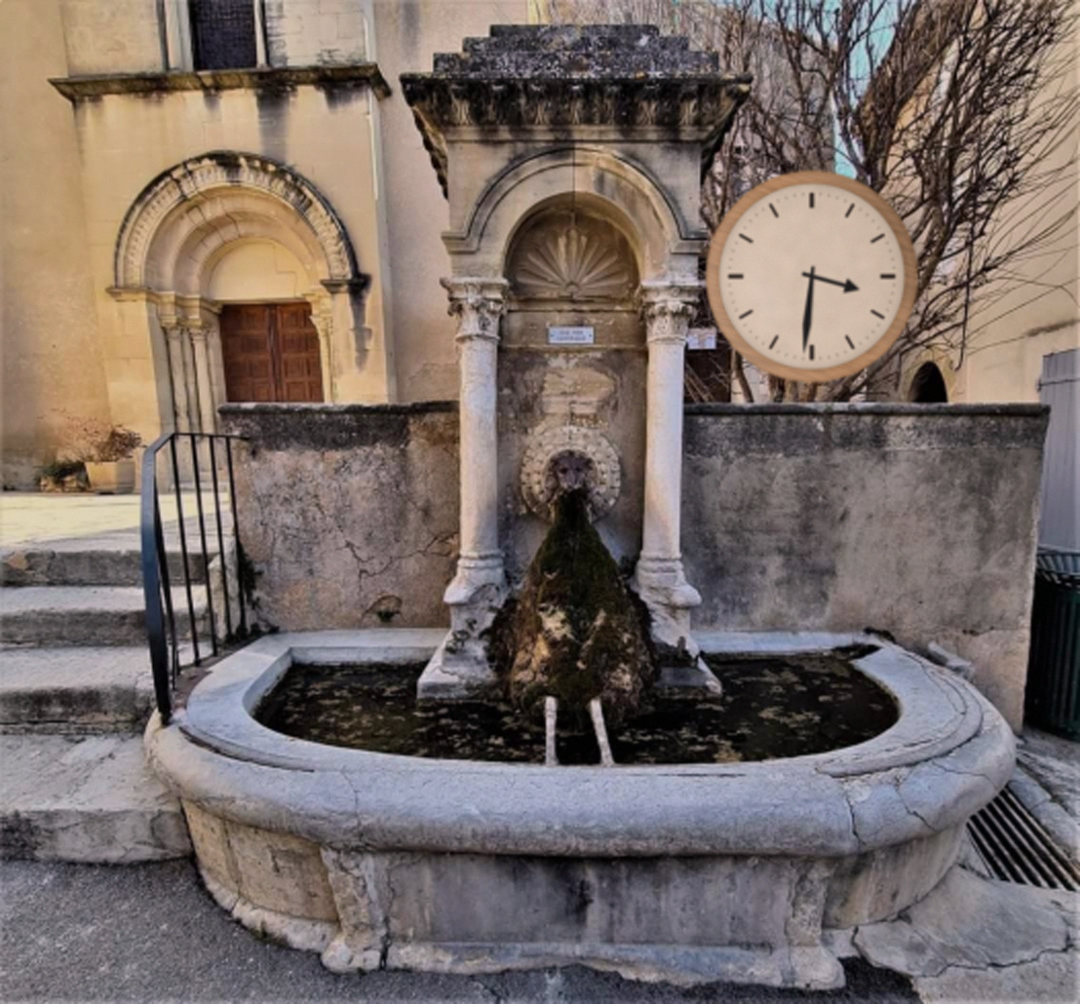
3:31
